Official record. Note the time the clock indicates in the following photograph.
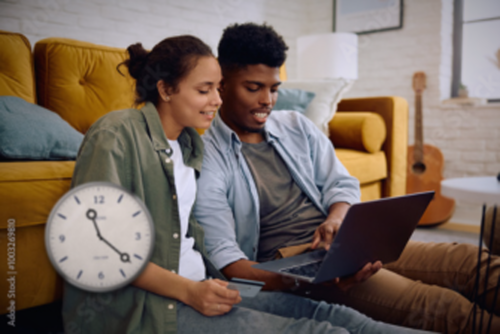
11:22
